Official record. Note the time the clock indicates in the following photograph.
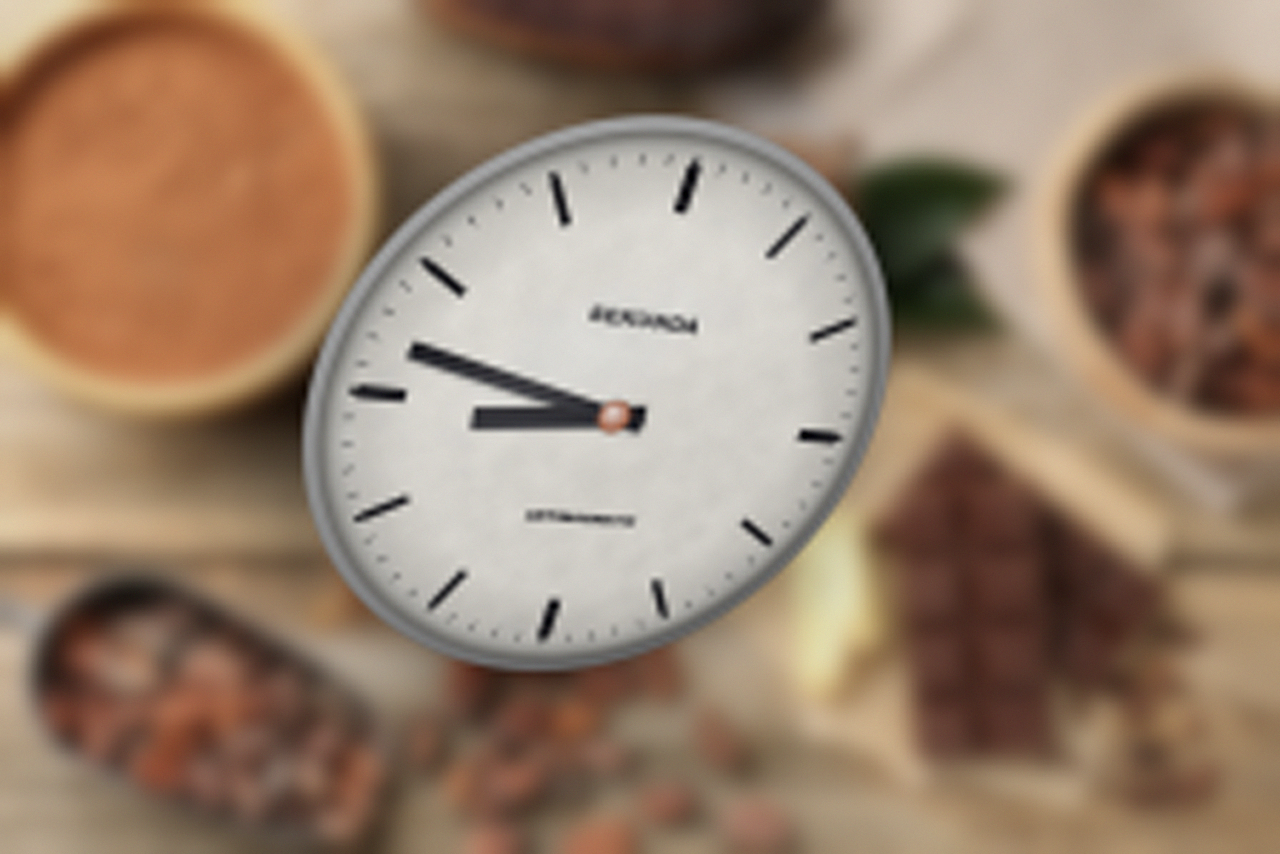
8:47
